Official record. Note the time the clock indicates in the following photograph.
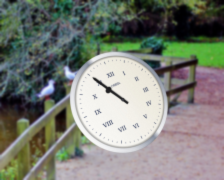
10:55
